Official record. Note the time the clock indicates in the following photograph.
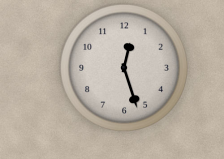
12:27
